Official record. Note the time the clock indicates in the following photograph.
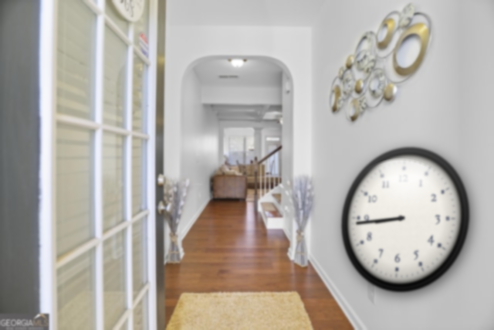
8:44
